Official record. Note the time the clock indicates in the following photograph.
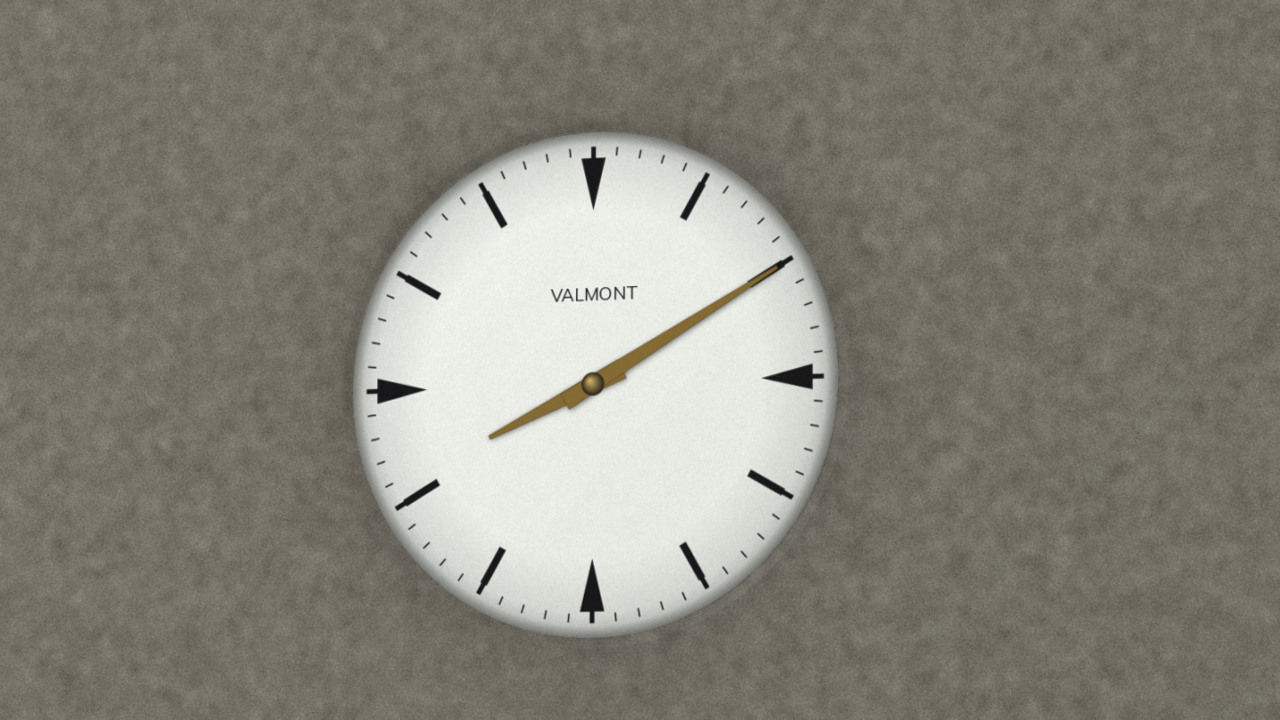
8:10
